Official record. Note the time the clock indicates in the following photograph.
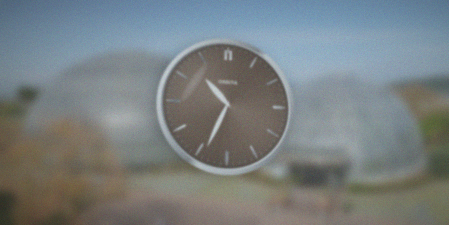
10:34
